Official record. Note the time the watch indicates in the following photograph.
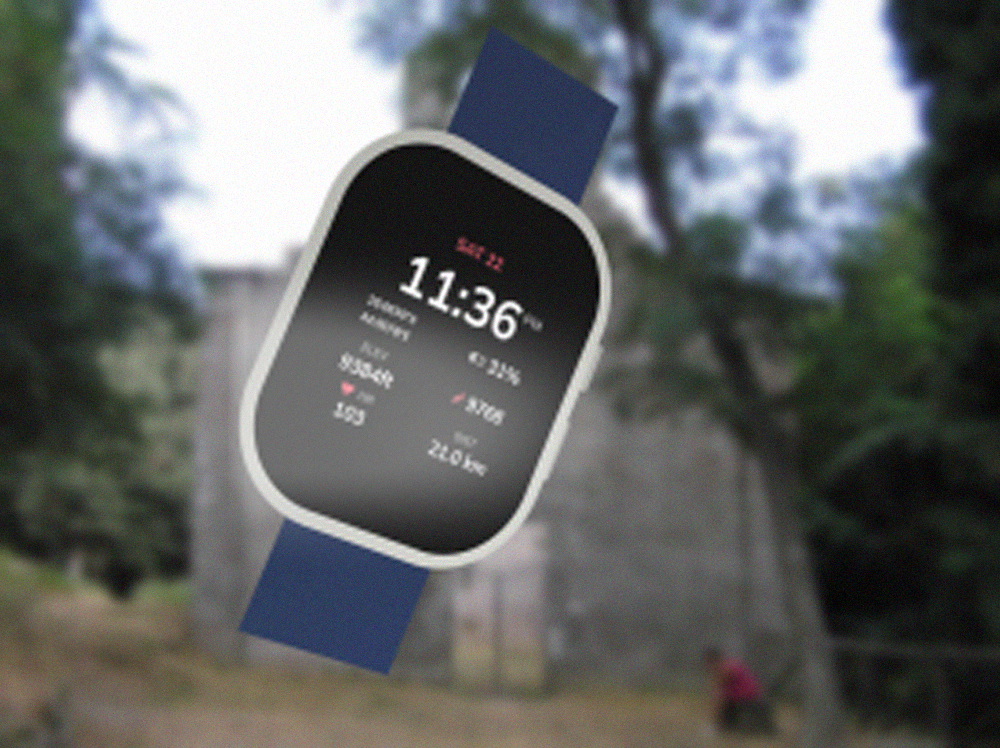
11:36
